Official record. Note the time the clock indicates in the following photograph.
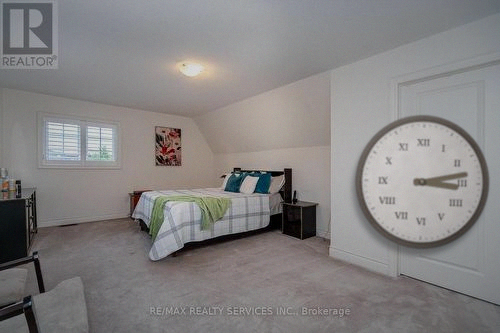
3:13
